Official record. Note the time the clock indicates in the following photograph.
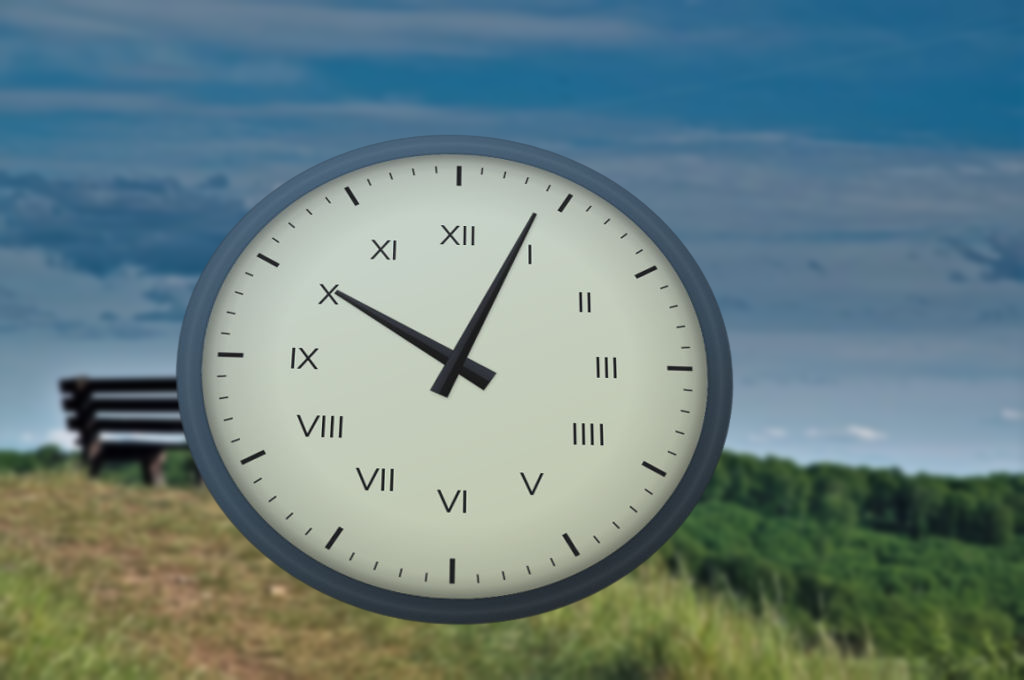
10:04
